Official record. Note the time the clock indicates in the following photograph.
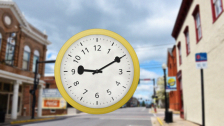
9:10
